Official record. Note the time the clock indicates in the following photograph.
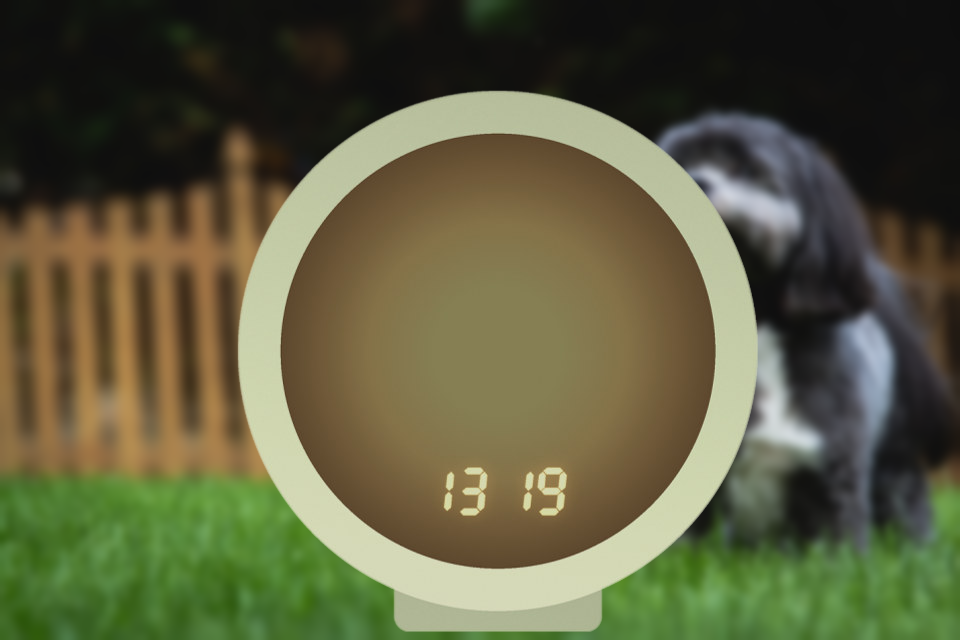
13:19
